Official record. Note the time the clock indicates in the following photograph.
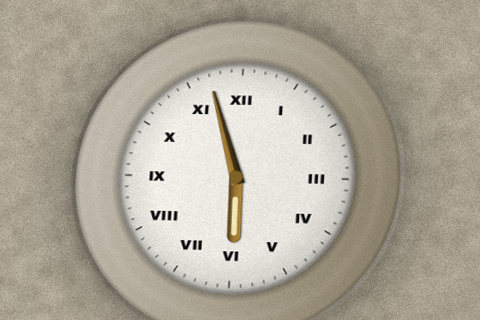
5:57
